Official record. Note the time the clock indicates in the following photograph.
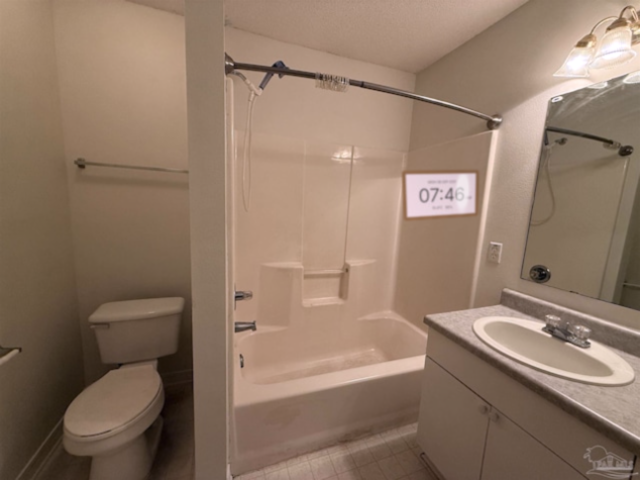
7:46
